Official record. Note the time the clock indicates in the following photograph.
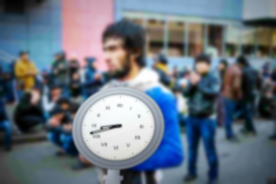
8:42
